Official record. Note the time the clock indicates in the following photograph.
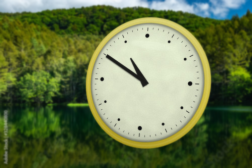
10:50
